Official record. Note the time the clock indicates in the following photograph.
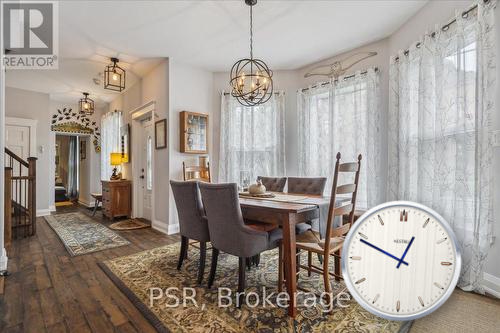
12:49
